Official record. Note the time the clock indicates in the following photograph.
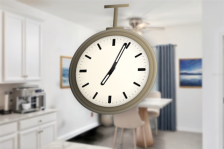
7:04
